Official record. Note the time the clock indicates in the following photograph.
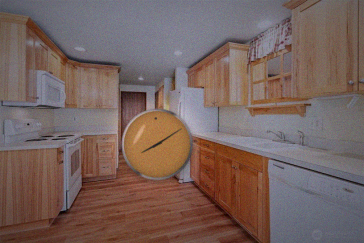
8:10
